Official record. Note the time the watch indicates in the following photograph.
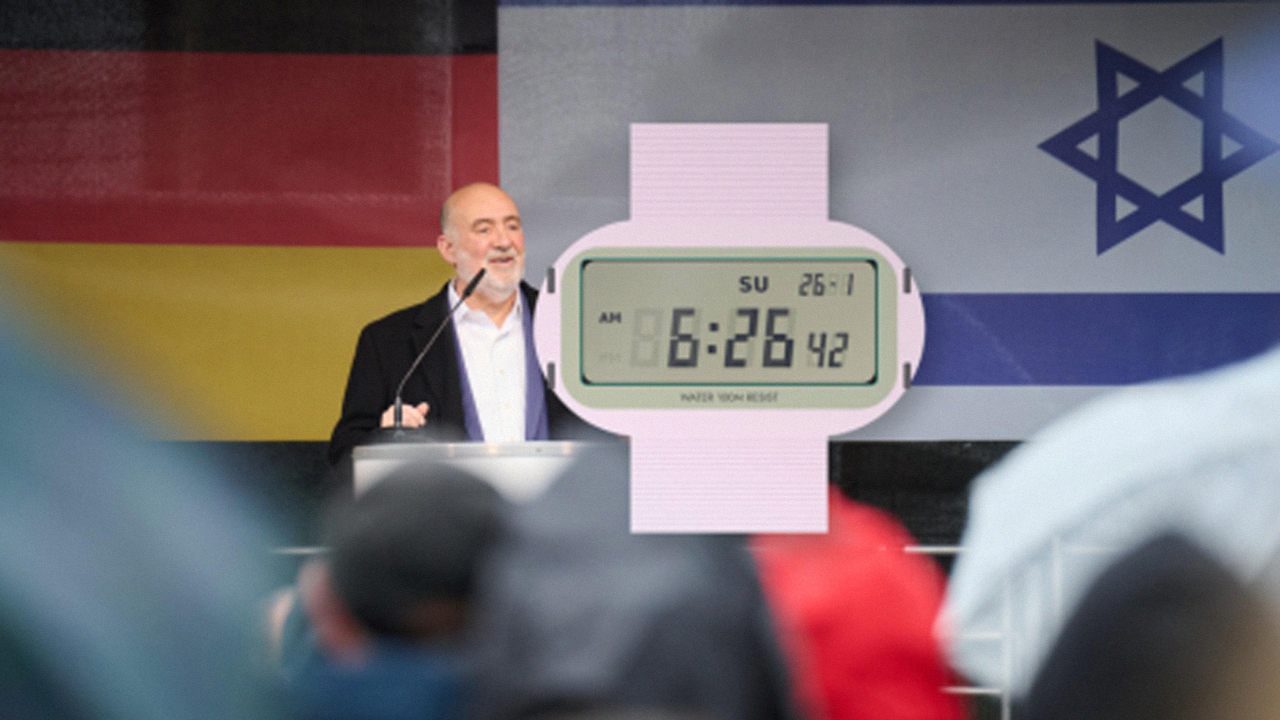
6:26:42
